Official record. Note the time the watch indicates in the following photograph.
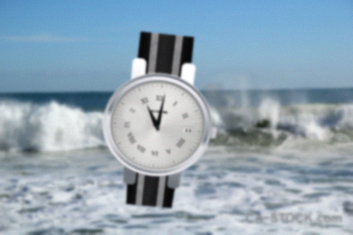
11:01
